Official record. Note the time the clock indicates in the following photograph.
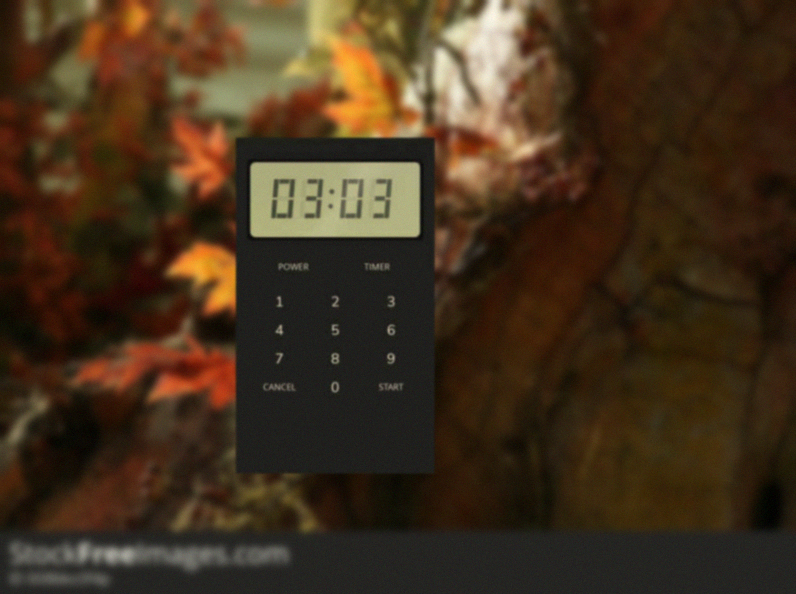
3:03
